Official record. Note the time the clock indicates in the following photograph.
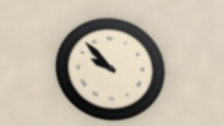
9:53
